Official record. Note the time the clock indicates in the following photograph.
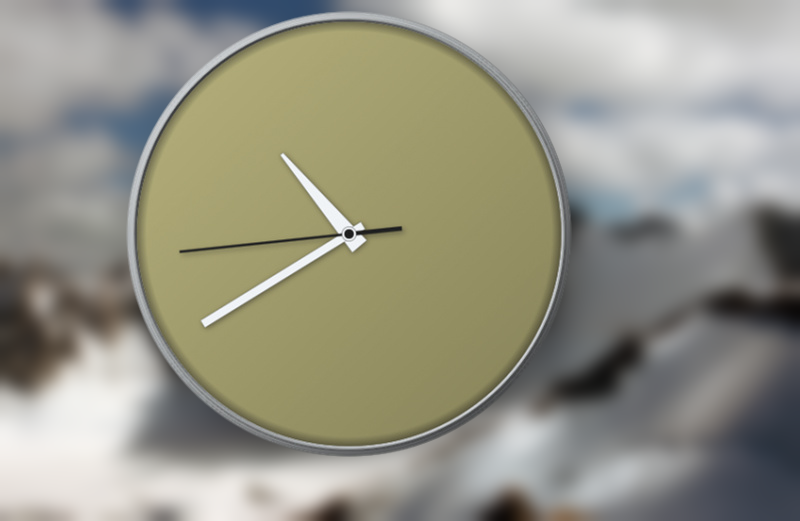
10:39:44
